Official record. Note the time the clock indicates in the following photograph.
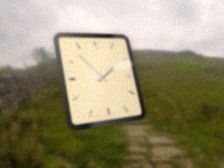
1:53
